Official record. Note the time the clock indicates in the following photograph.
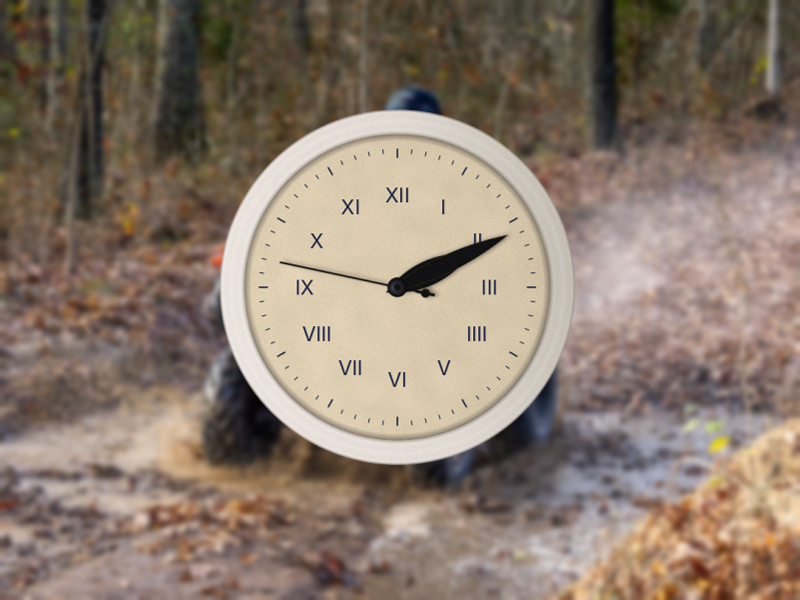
2:10:47
